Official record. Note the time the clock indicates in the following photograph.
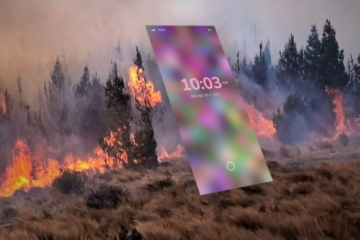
10:03
